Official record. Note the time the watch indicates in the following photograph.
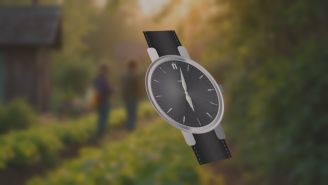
6:02
